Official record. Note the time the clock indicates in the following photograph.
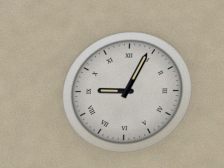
9:04
